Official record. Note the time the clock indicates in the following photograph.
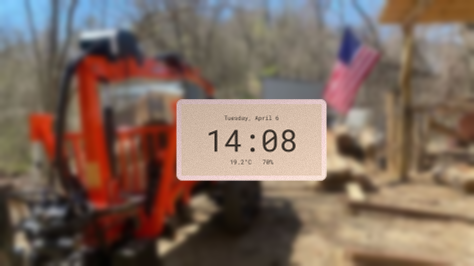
14:08
